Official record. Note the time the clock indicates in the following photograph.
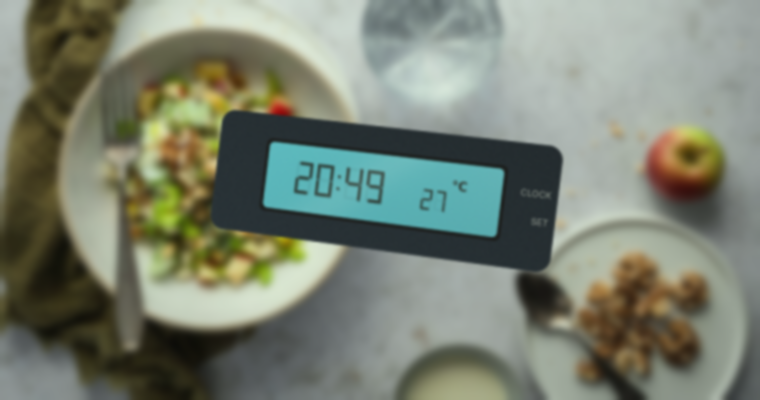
20:49
